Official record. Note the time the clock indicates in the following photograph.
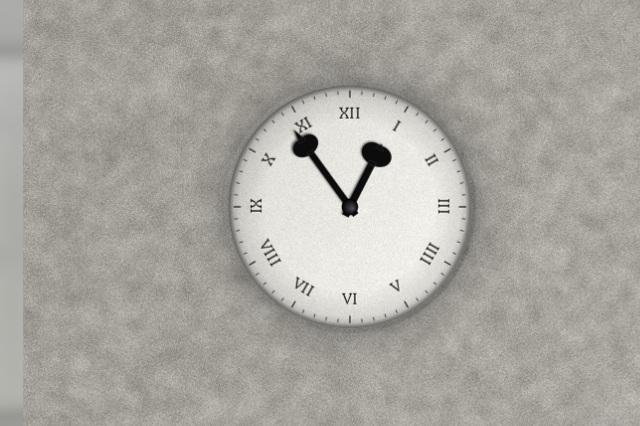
12:54
